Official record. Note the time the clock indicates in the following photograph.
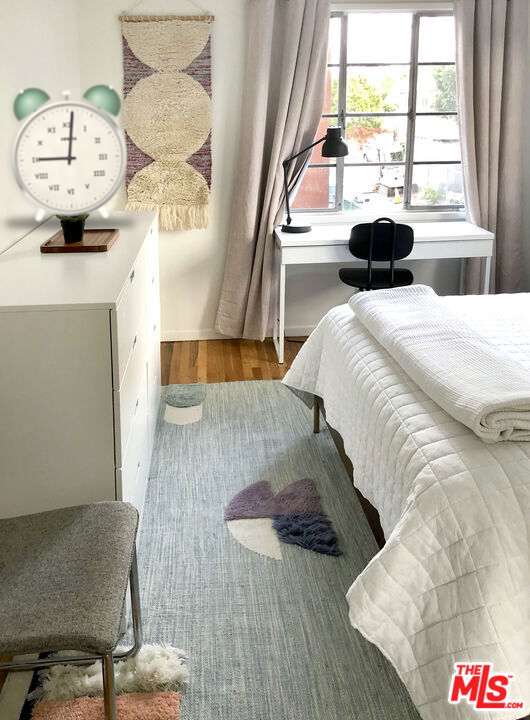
9:01
